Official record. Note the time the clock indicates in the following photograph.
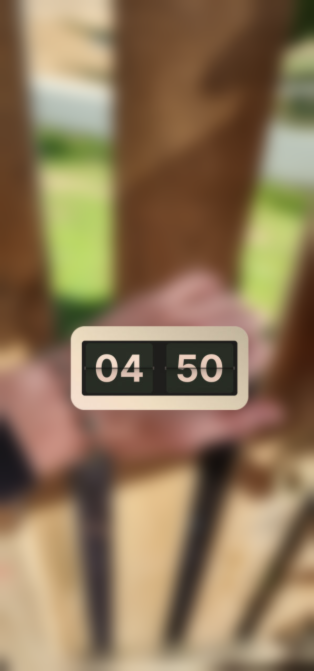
4:50
